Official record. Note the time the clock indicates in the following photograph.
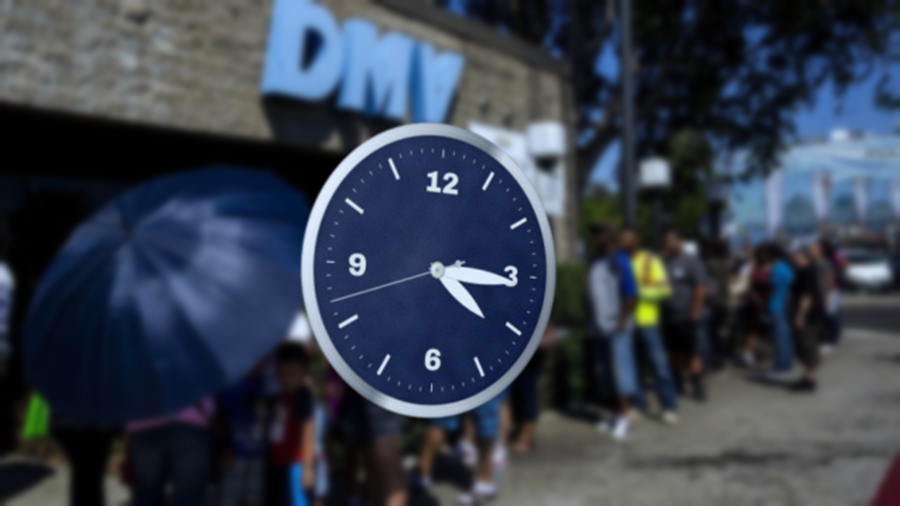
4:15:42
